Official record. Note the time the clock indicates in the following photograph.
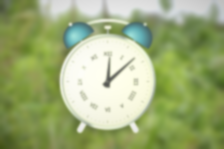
12:08
